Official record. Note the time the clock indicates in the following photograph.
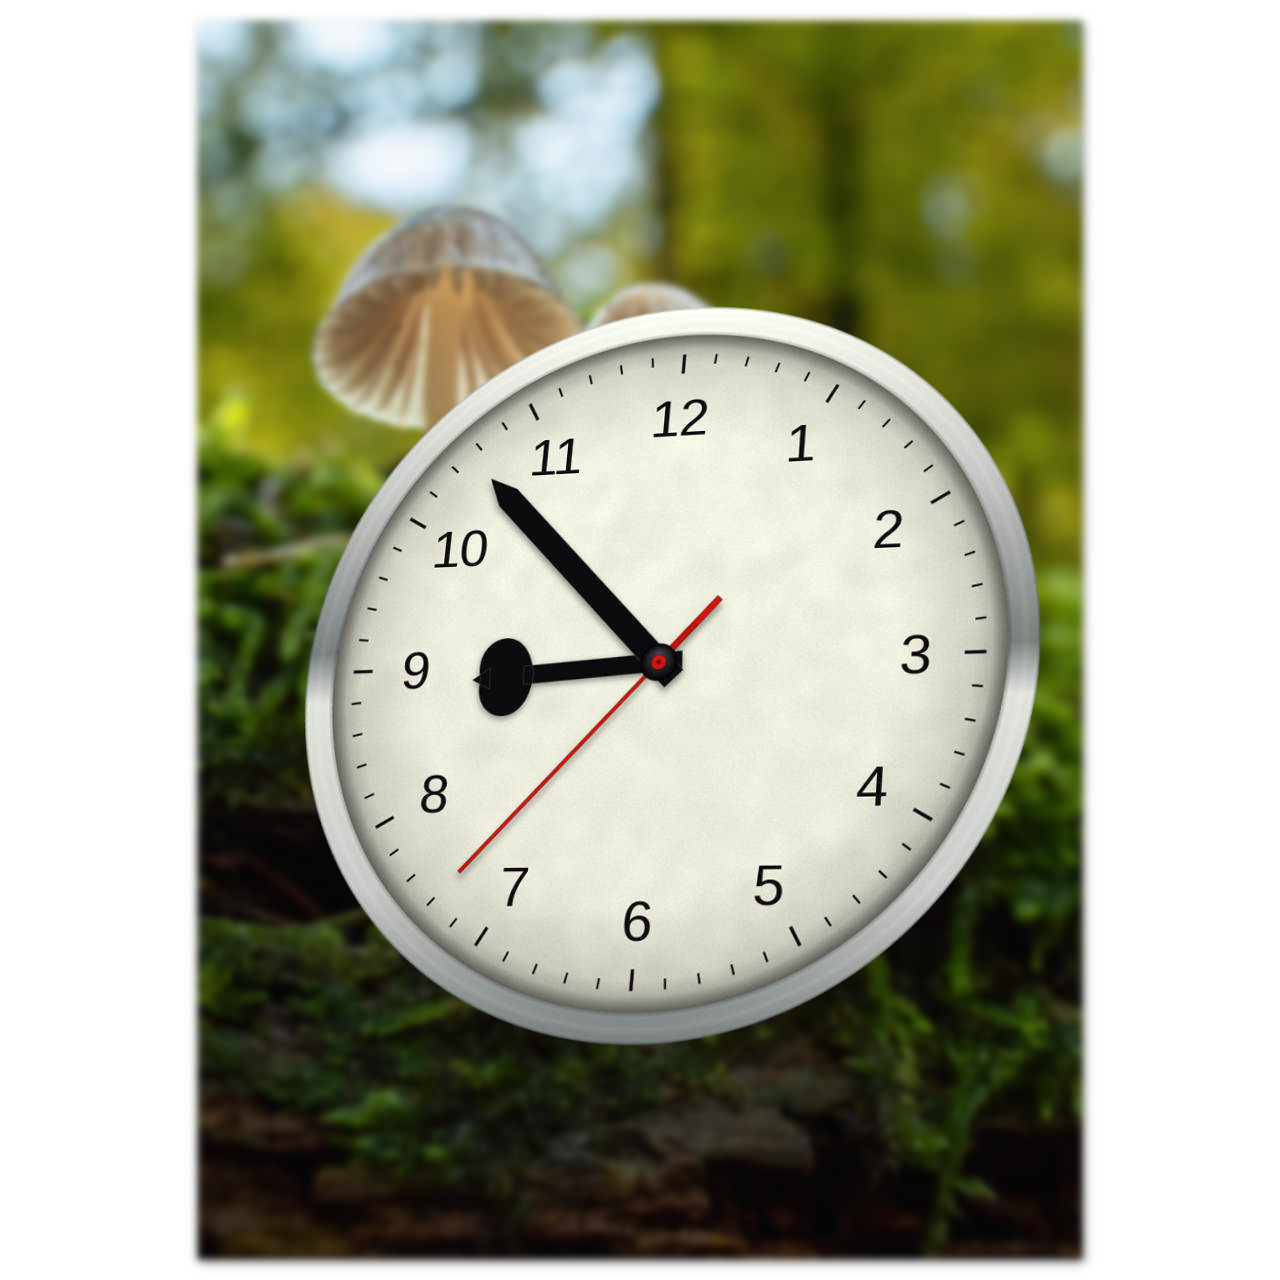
8:52:37
